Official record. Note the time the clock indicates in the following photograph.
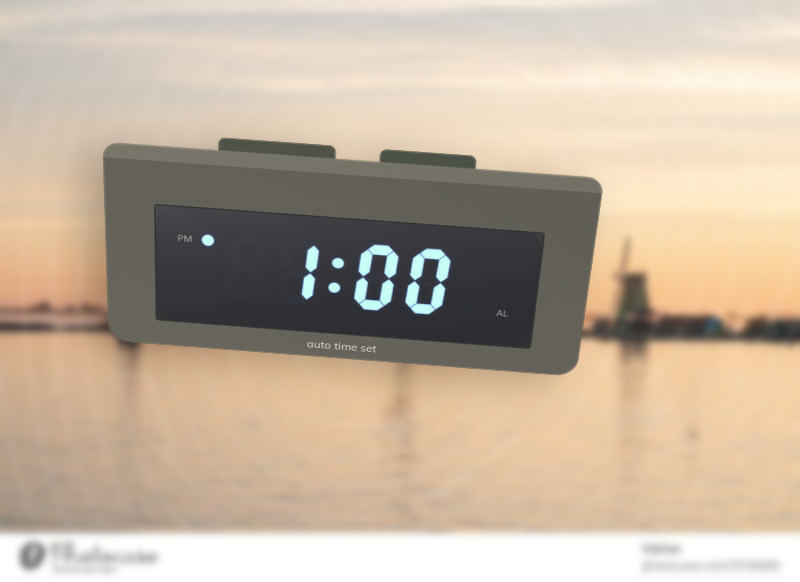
1:00
